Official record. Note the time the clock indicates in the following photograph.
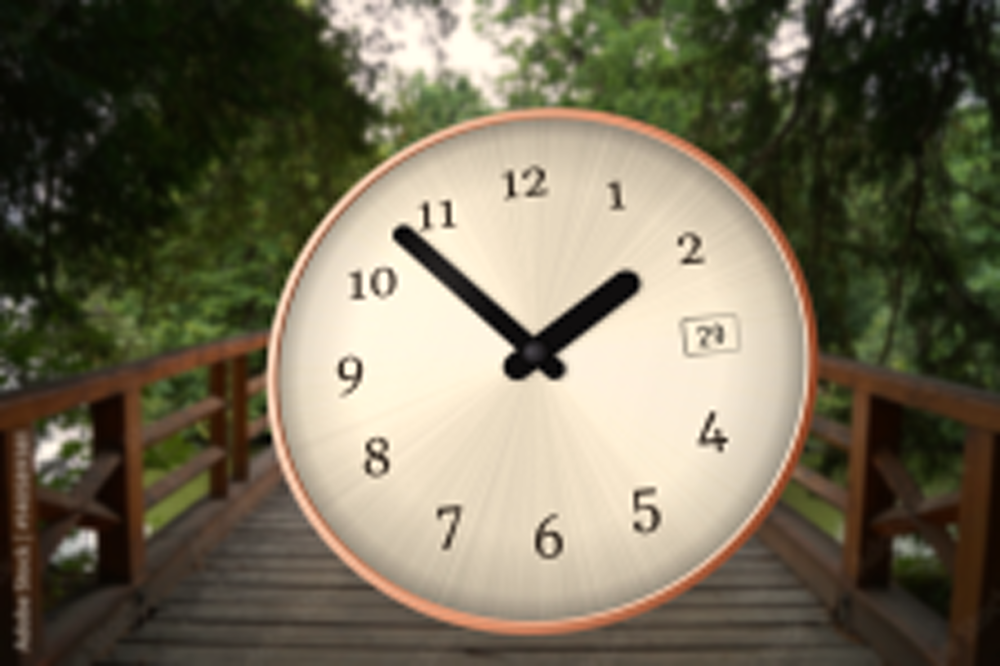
1:53
